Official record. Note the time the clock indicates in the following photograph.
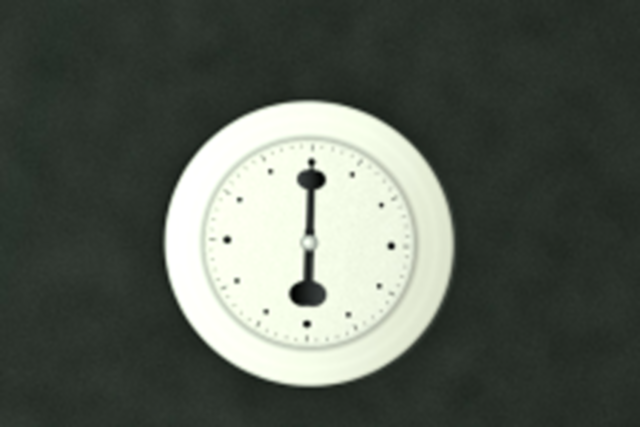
6:00
